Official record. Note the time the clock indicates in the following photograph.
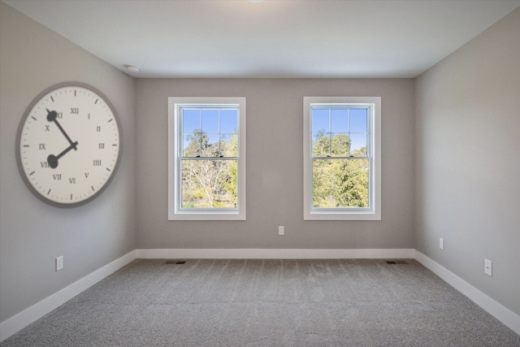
7:53
